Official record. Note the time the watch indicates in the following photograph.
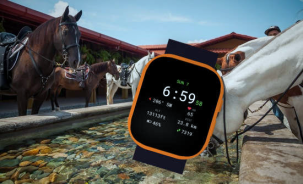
6:59
